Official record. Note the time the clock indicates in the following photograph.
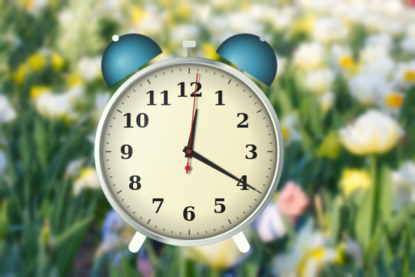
12:20:01
